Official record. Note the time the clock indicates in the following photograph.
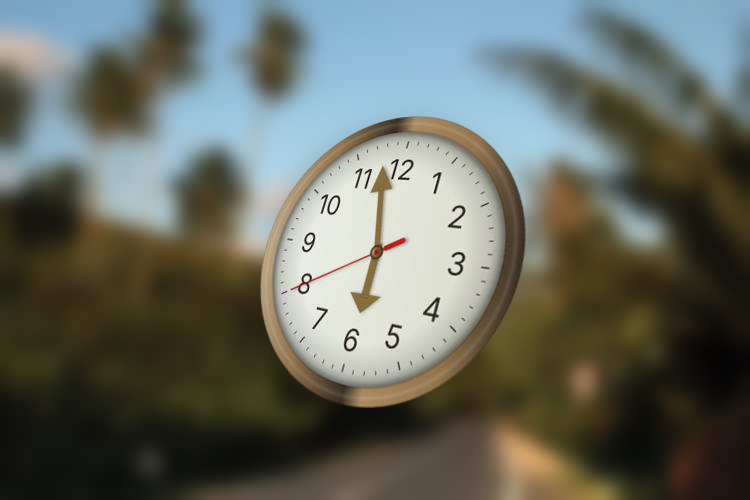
5:57:40
